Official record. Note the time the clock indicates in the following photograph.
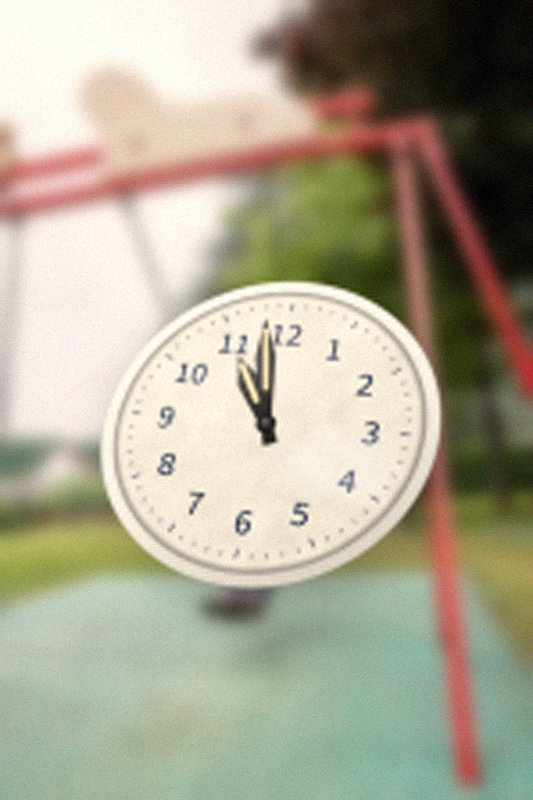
10:58
